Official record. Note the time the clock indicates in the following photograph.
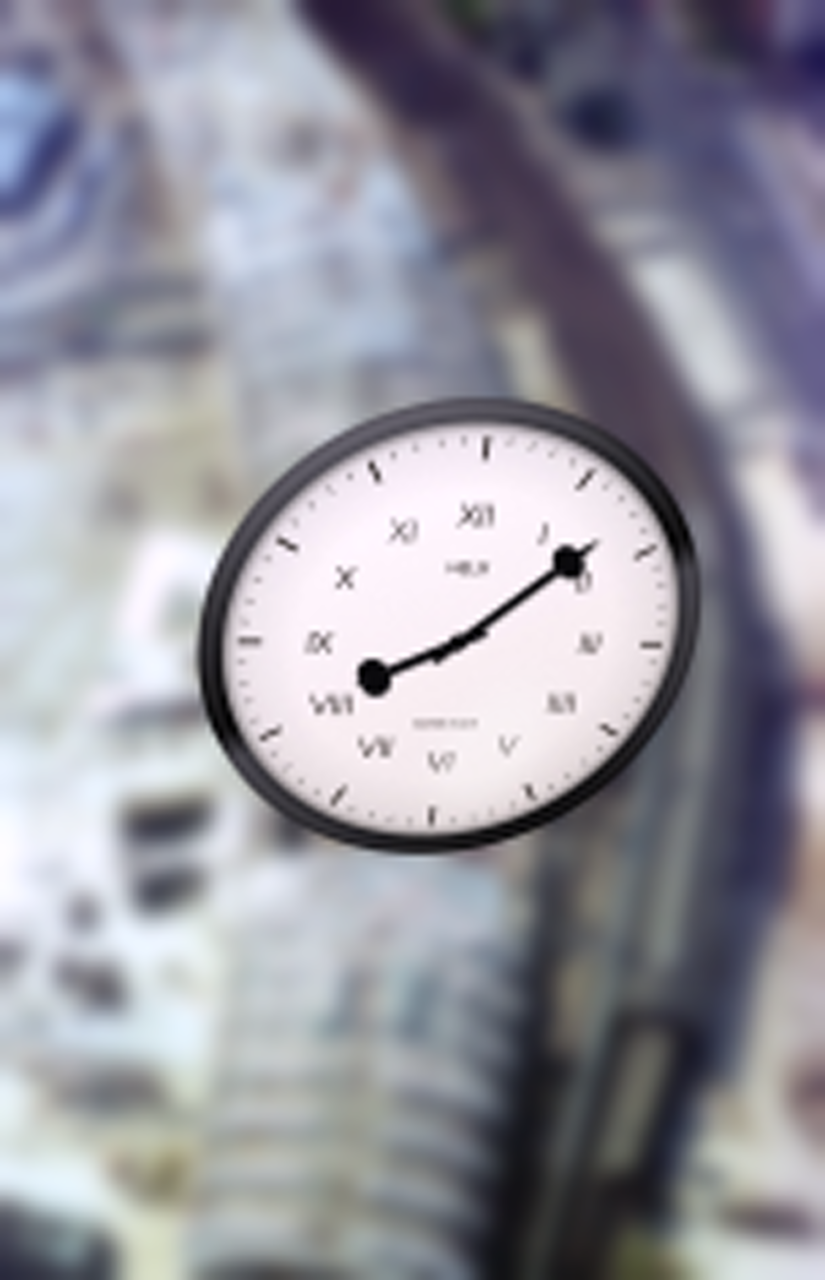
8:08
